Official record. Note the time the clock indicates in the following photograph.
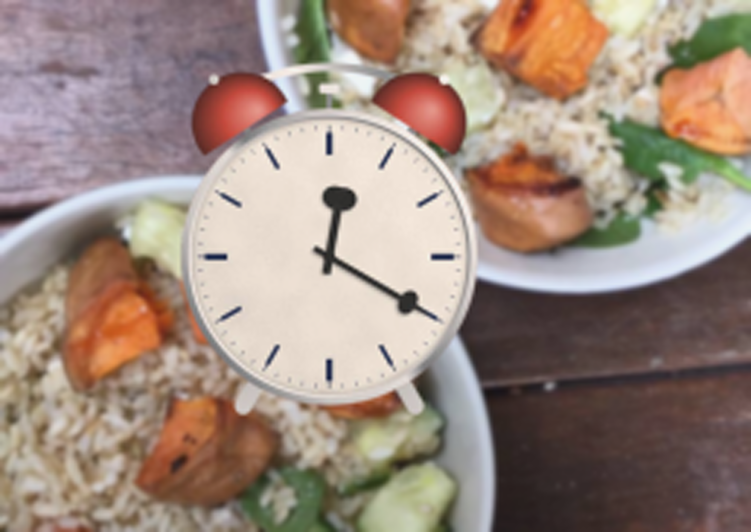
12:20
